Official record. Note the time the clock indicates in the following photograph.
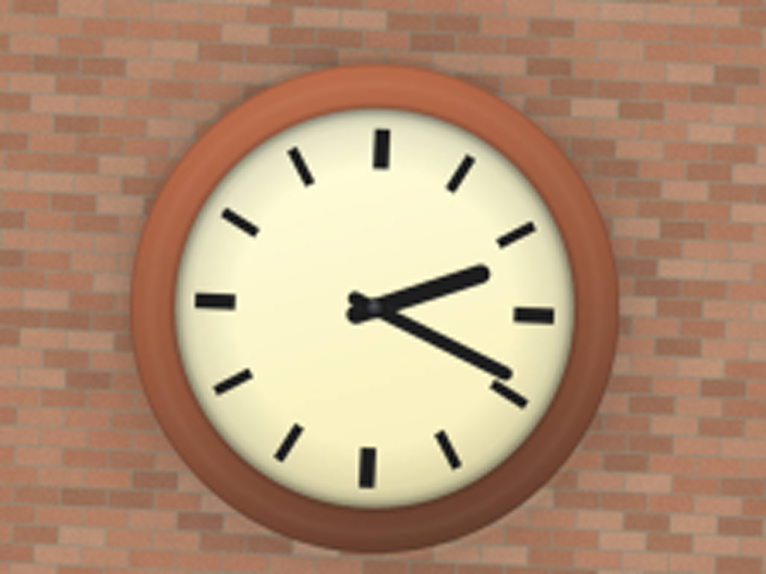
2:19
